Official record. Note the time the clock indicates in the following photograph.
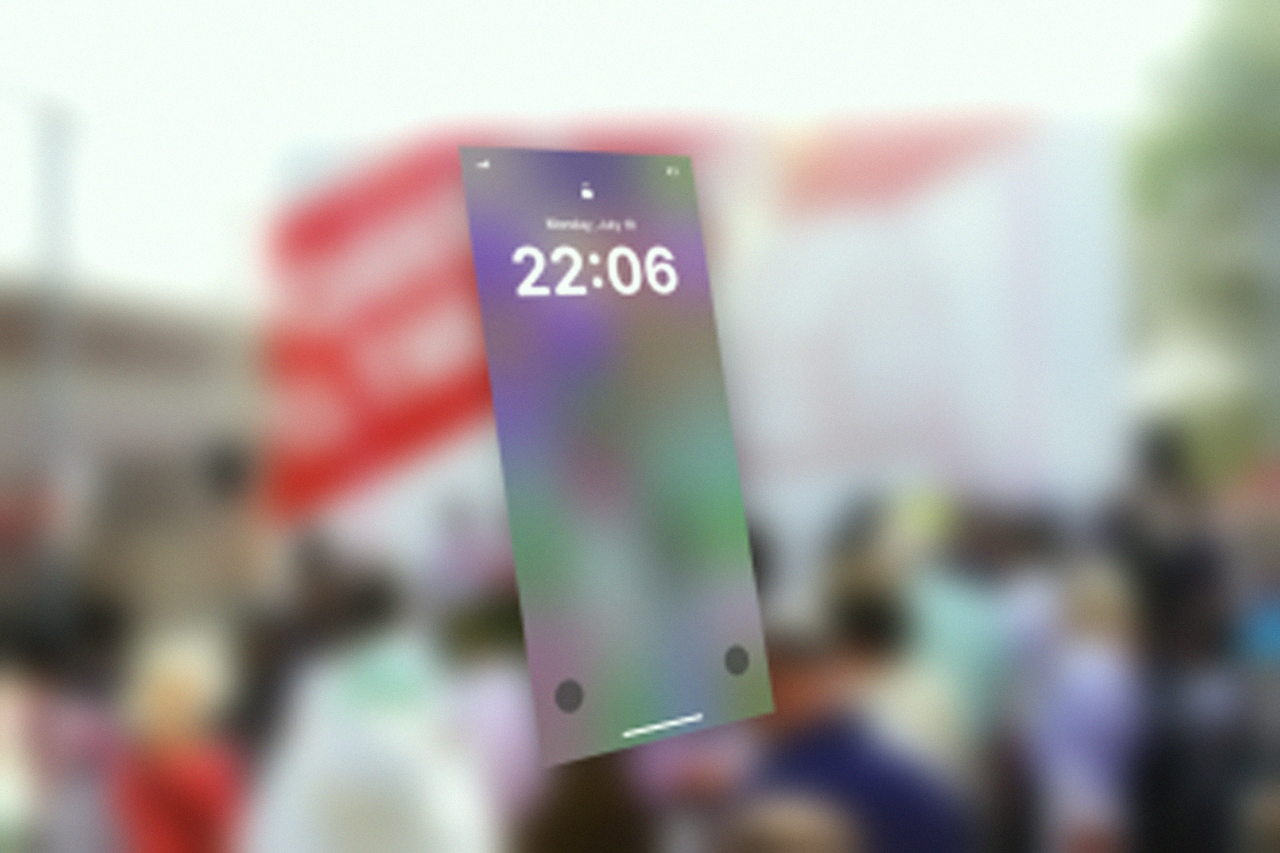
22:06
